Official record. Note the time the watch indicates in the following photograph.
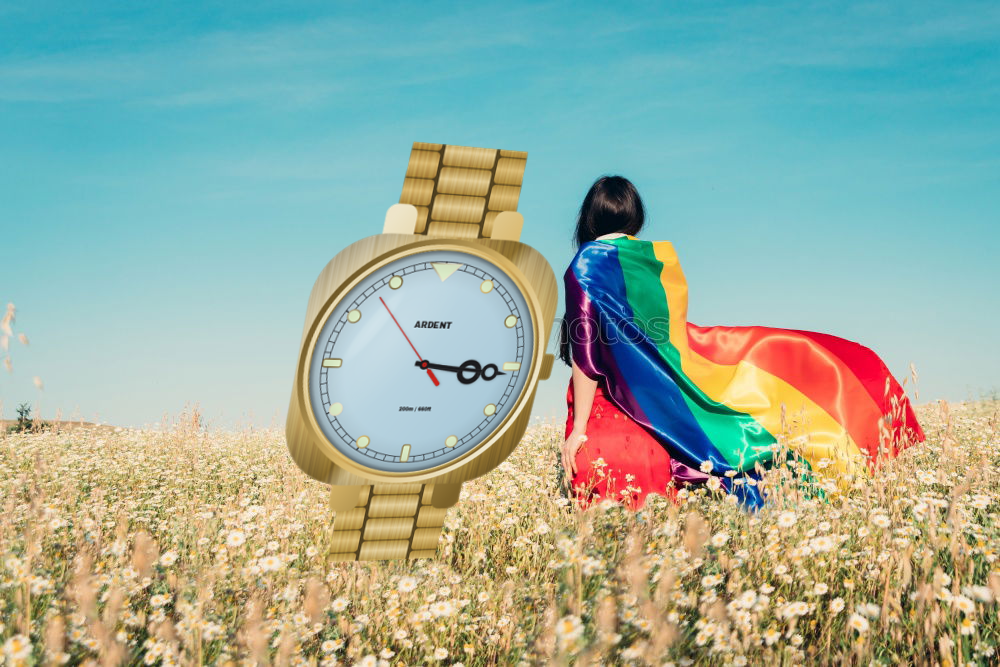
3:15:53
